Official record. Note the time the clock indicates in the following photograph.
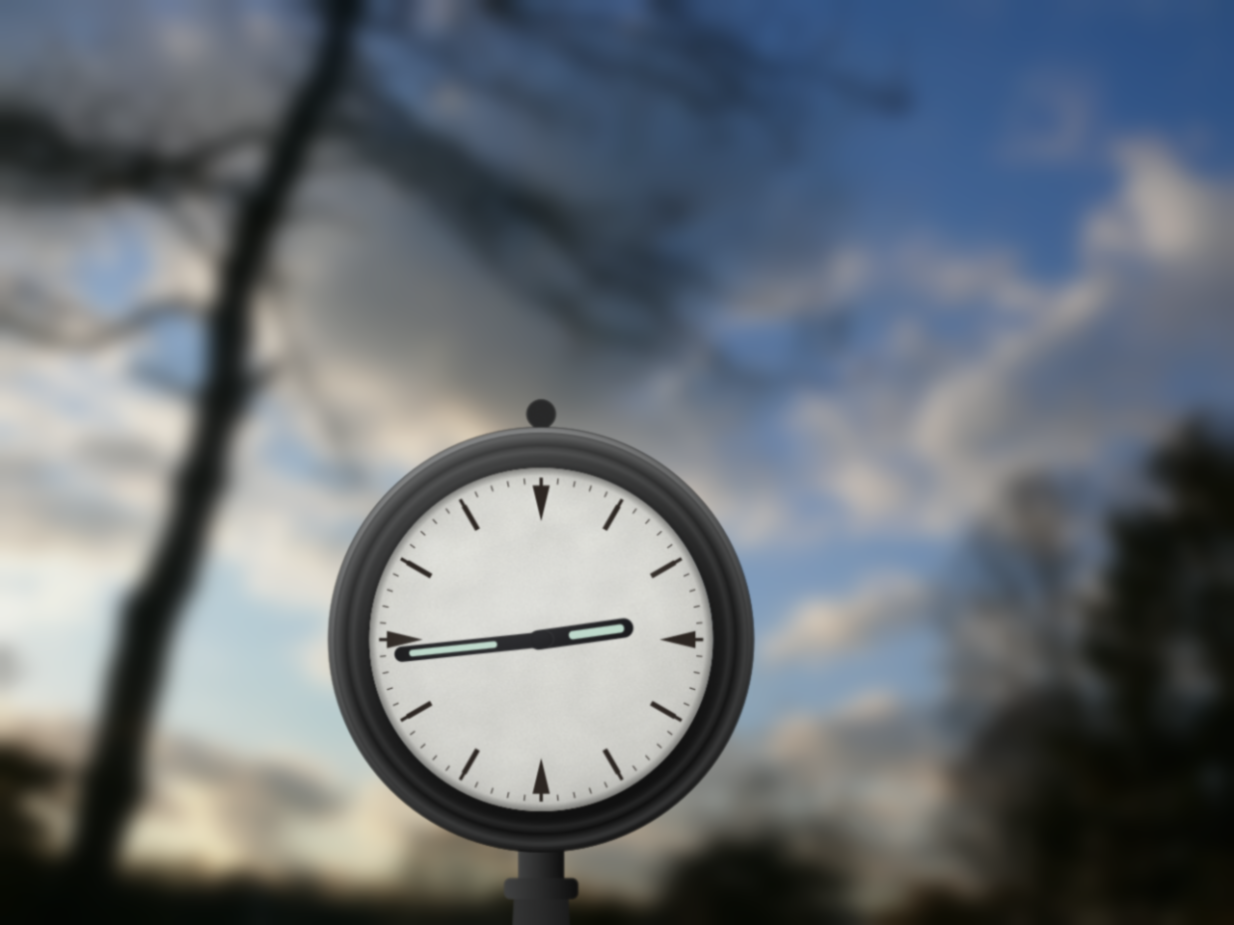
2:44
